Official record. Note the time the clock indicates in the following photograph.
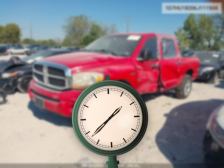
1:38
